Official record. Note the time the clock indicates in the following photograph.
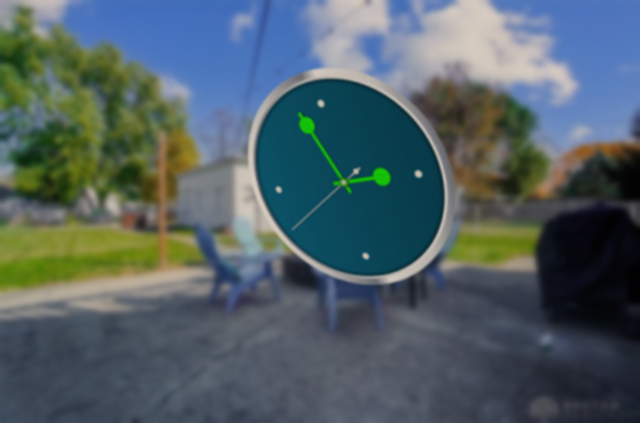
2:56:40
